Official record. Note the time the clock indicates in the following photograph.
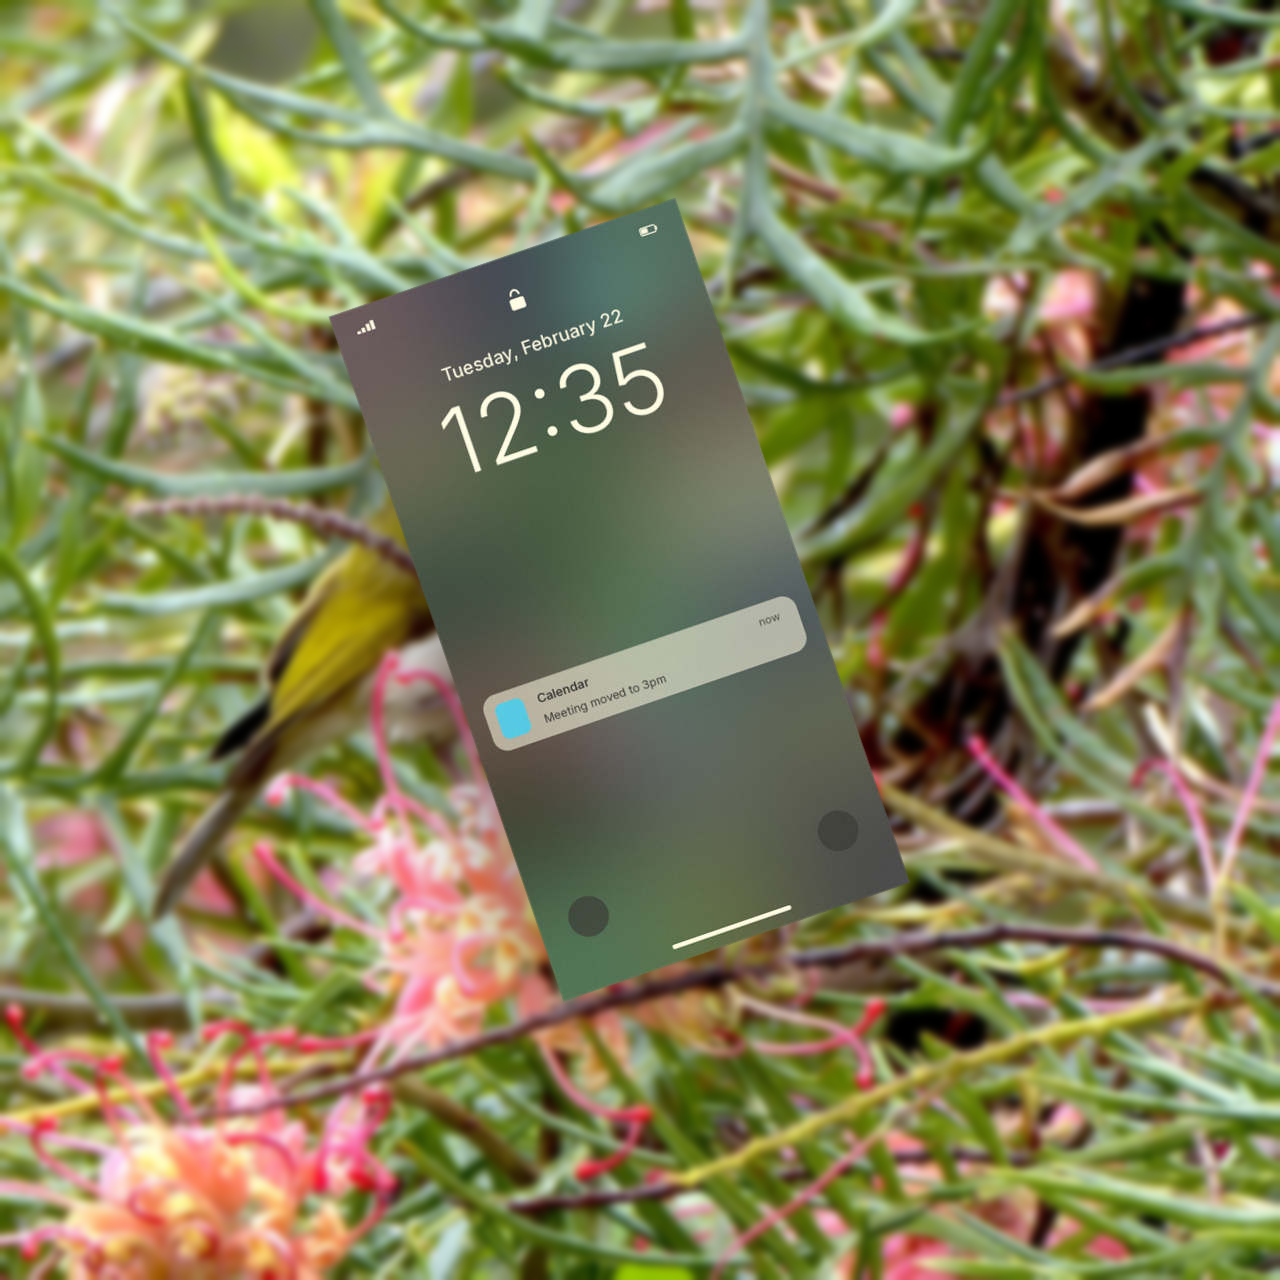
12:35
